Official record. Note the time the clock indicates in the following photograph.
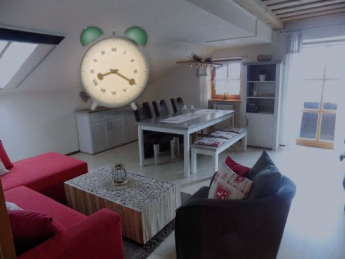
8:20
